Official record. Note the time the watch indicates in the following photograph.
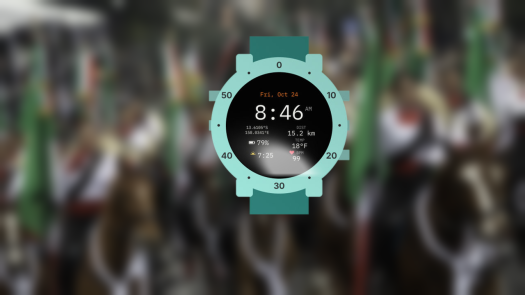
8:46
